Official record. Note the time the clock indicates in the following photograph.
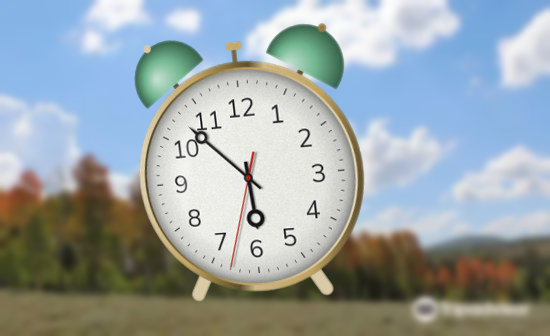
5:52:33
